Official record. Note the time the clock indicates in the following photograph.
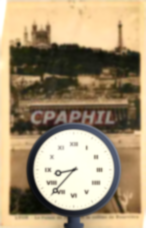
8:37
